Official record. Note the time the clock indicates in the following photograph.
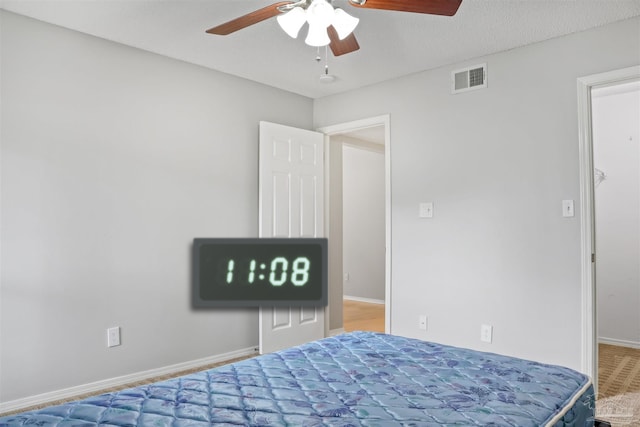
11:08
